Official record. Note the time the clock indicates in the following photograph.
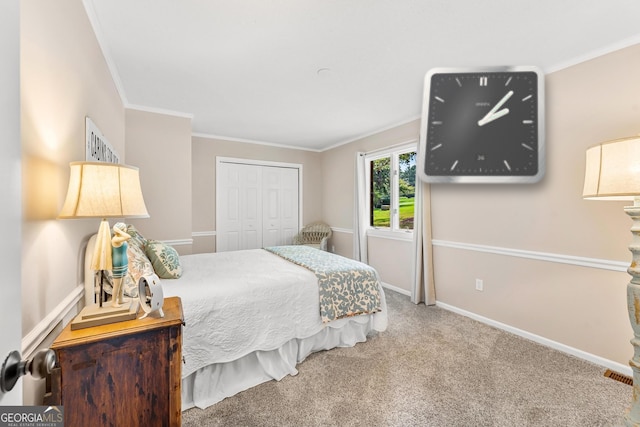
2:07
